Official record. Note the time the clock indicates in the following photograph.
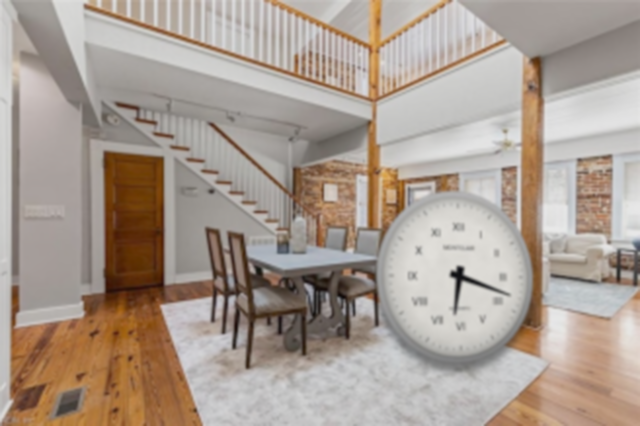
6:18
